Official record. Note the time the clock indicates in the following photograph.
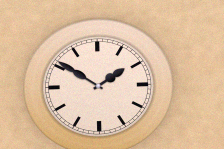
1:51
